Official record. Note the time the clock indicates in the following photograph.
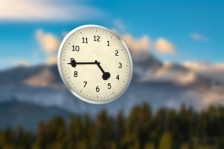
4:44
